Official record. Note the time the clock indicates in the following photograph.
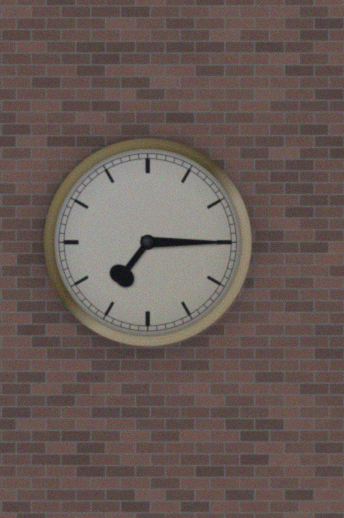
7:15
